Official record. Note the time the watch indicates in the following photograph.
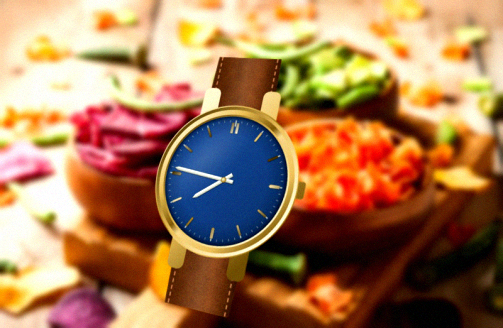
7:46
